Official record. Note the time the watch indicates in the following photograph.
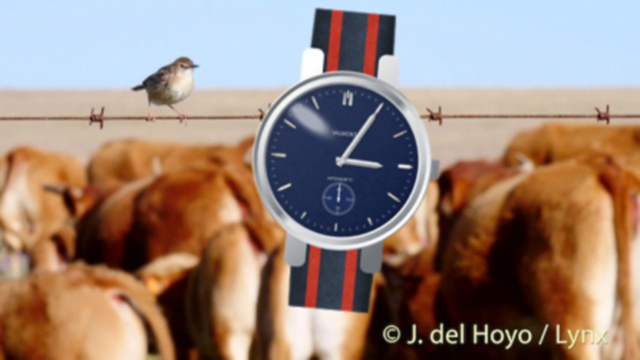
3:05
